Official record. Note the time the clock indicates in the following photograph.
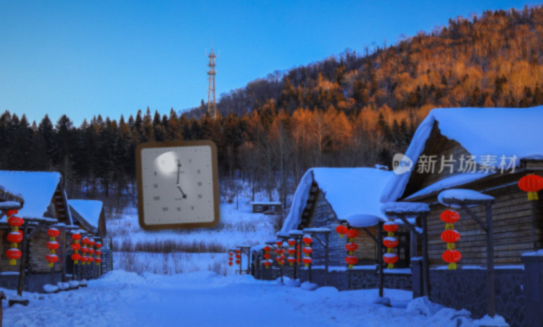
5:01
